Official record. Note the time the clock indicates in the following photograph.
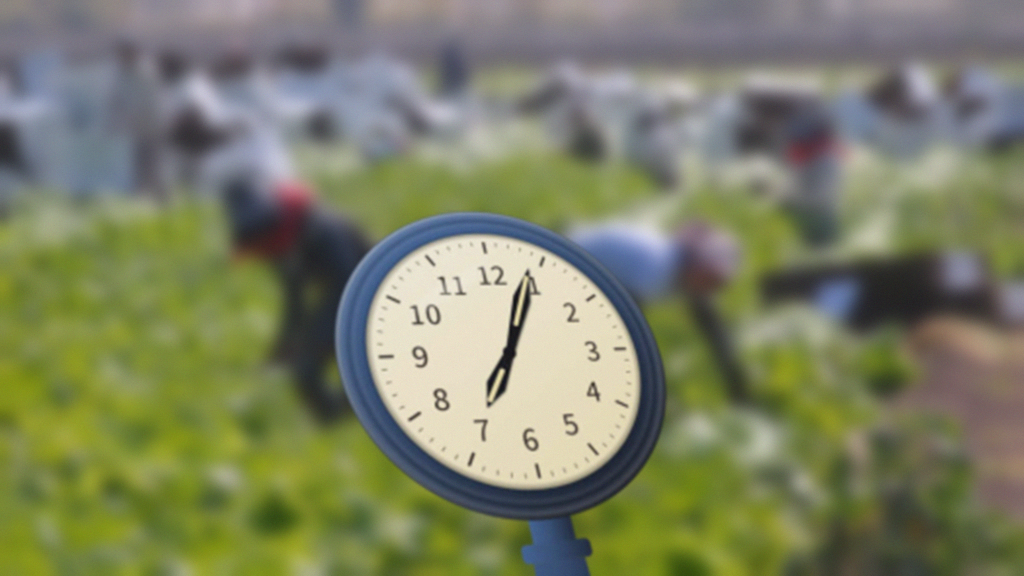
7:04
